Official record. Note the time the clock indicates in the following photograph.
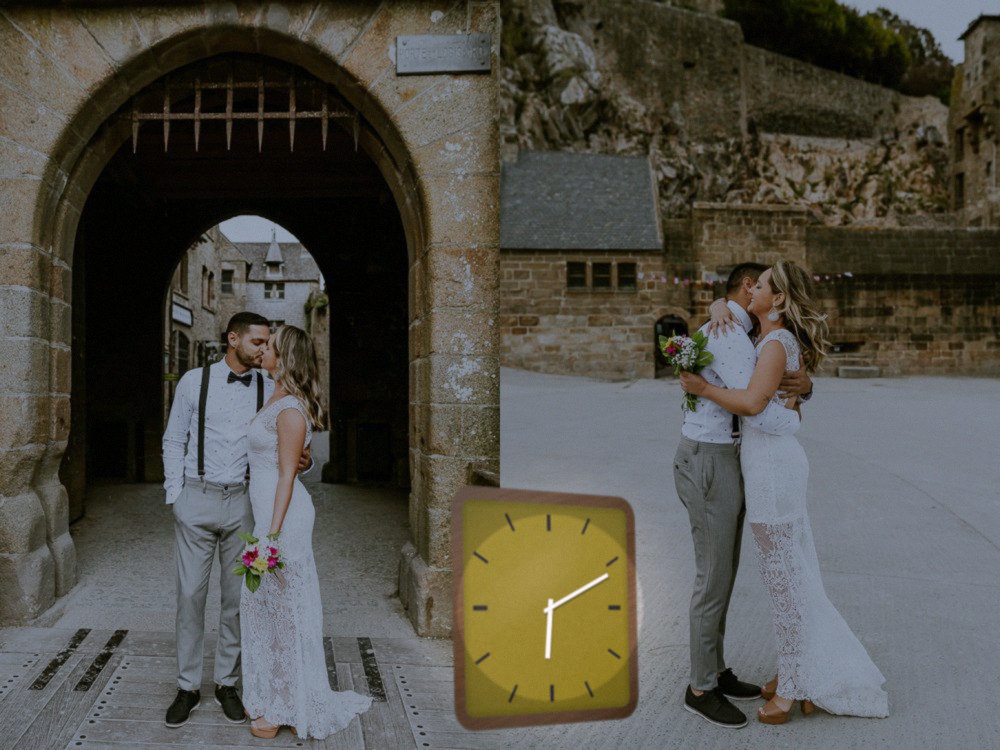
6:11
